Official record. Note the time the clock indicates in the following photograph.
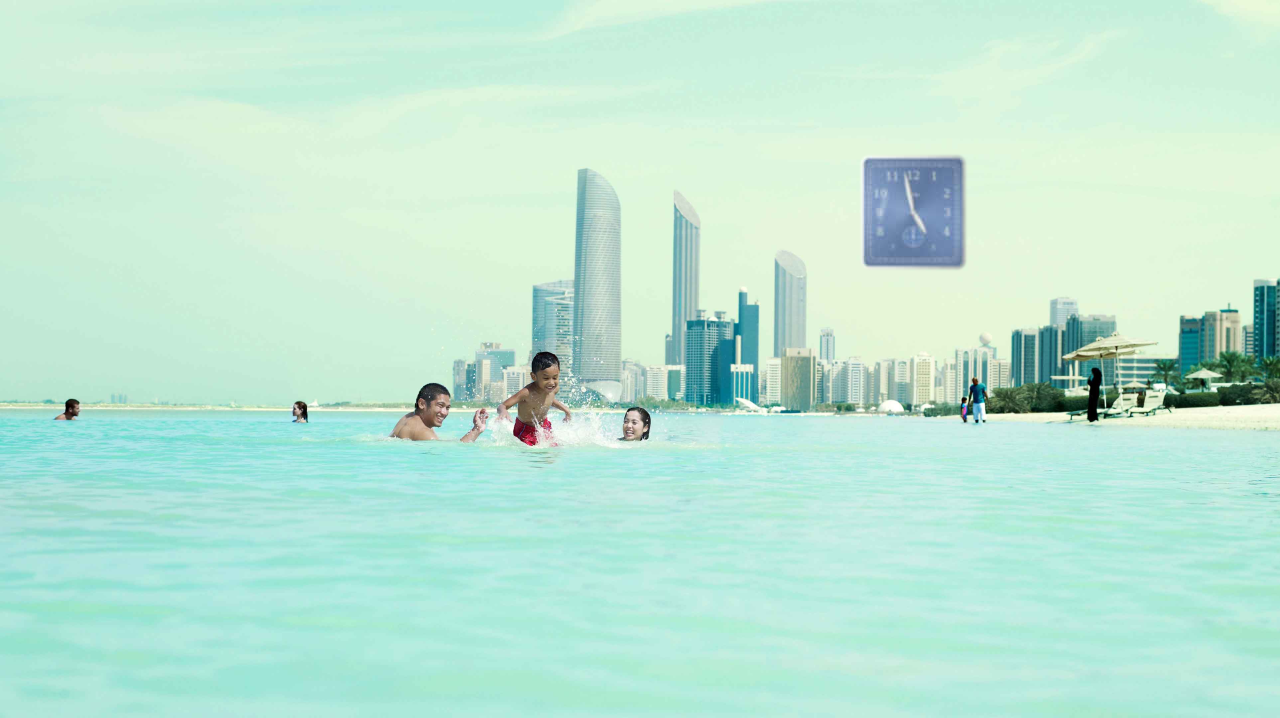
4:58
